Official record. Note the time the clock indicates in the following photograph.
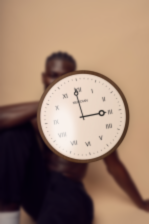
2:59
